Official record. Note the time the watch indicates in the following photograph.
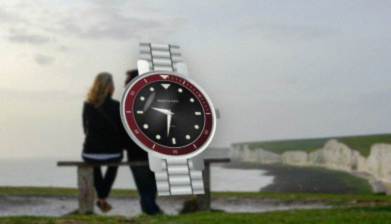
9:32
